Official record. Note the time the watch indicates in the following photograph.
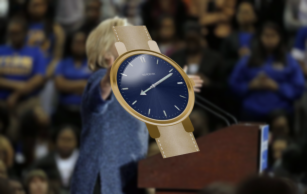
8:11
